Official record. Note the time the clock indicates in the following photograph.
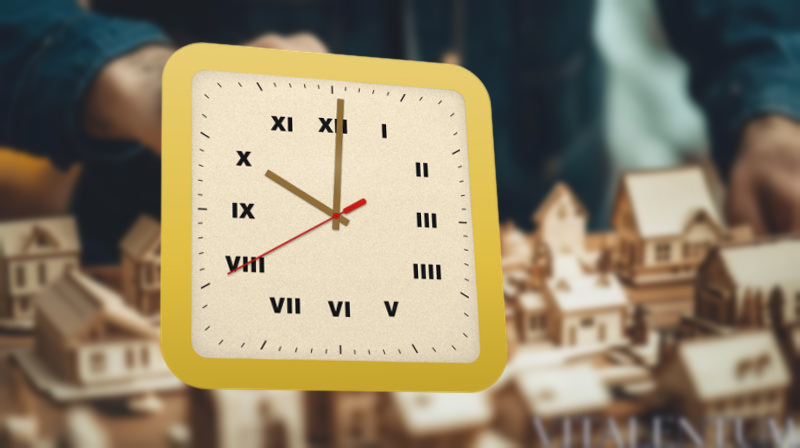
10:00:40
